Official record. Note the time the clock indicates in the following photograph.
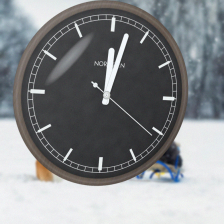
12:02:21
